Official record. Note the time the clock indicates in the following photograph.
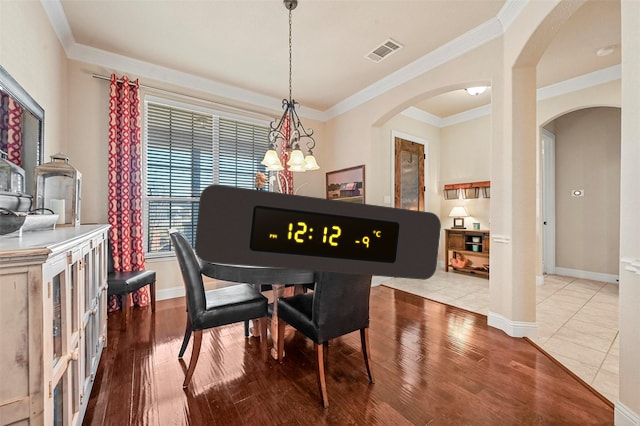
12:12
